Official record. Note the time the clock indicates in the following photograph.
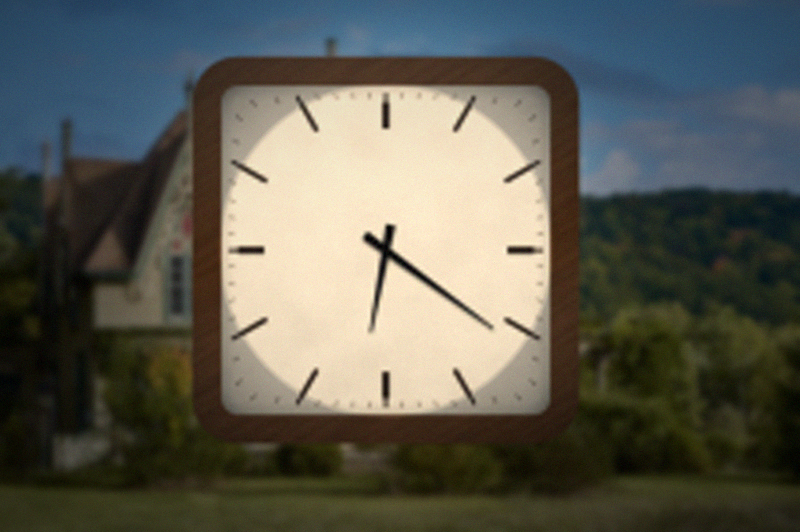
6:21
